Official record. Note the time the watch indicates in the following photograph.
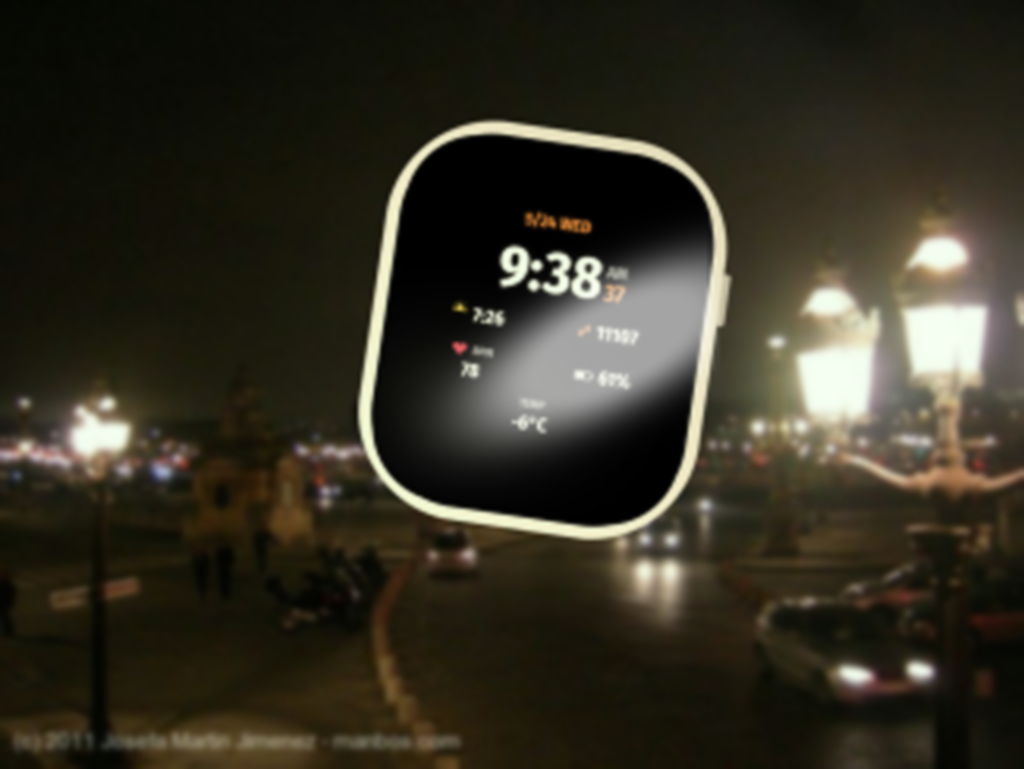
9:38
